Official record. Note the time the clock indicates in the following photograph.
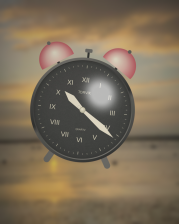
10:21
